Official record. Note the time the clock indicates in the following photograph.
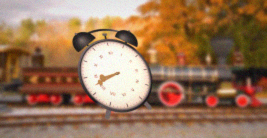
8:42
